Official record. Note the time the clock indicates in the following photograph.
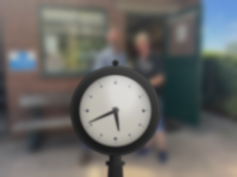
5:41
